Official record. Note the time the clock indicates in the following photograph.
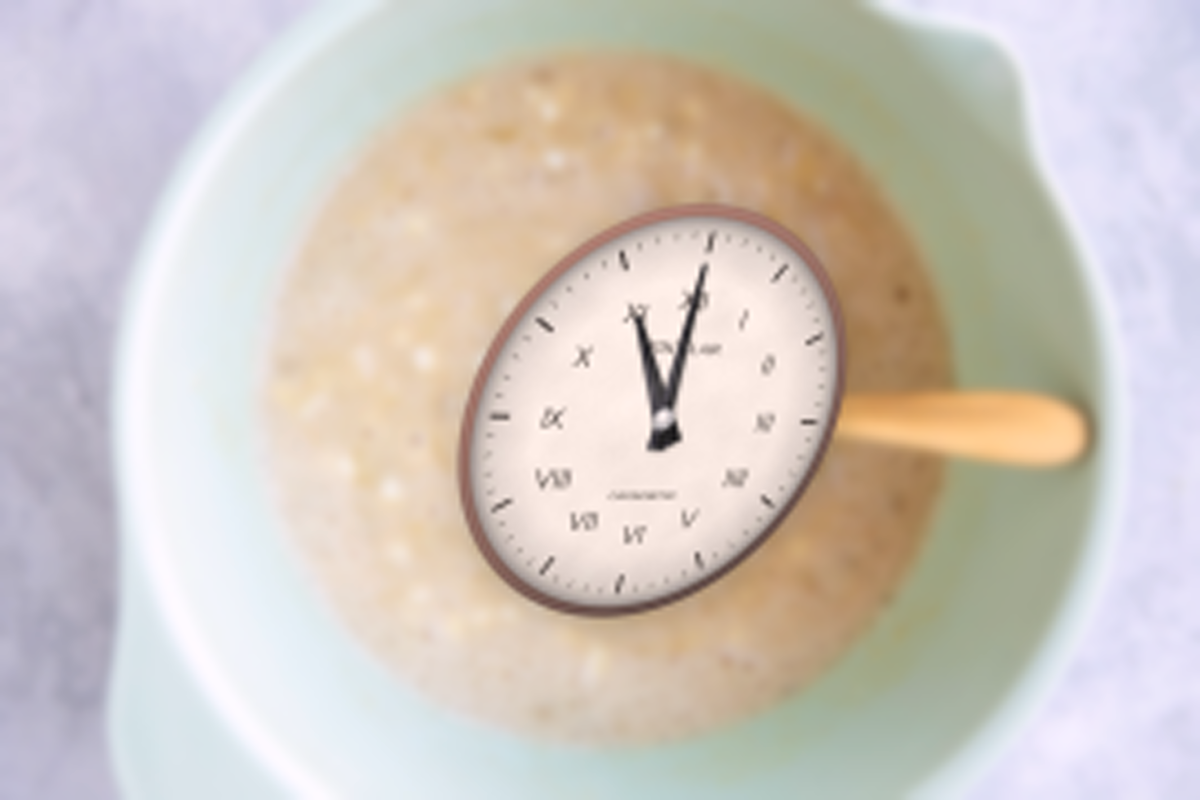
11:00
